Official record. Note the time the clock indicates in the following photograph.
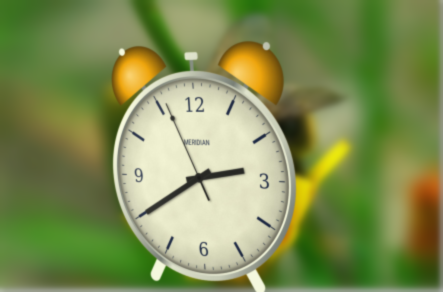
2:39:56
